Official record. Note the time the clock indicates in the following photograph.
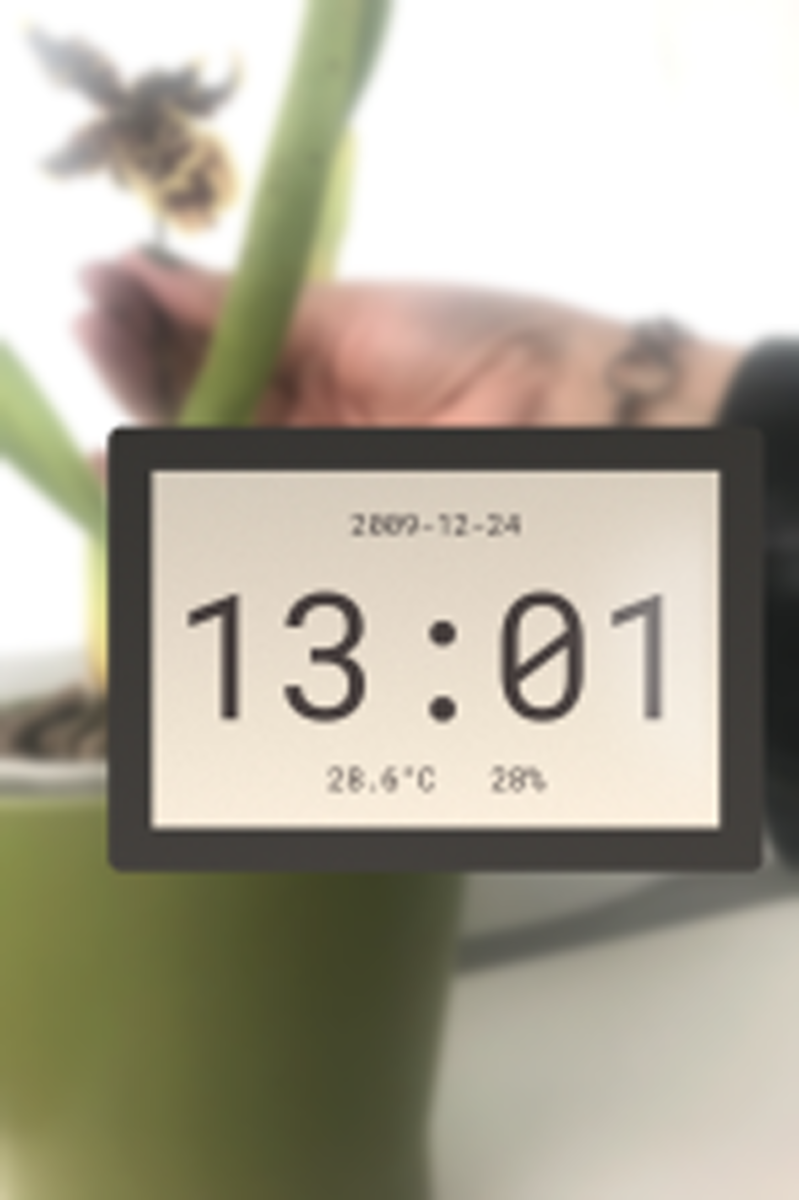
13:01
